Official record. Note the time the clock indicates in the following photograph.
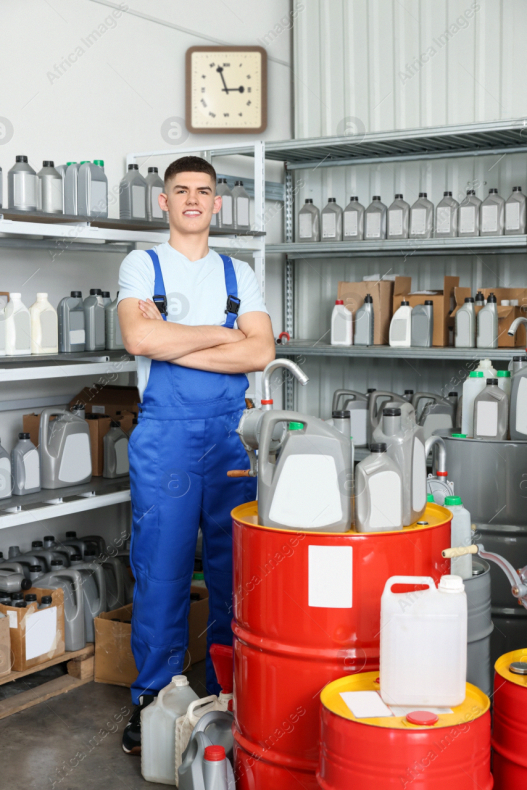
2:57
